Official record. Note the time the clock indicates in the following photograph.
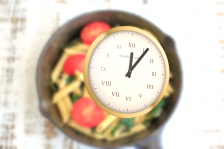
12:06
